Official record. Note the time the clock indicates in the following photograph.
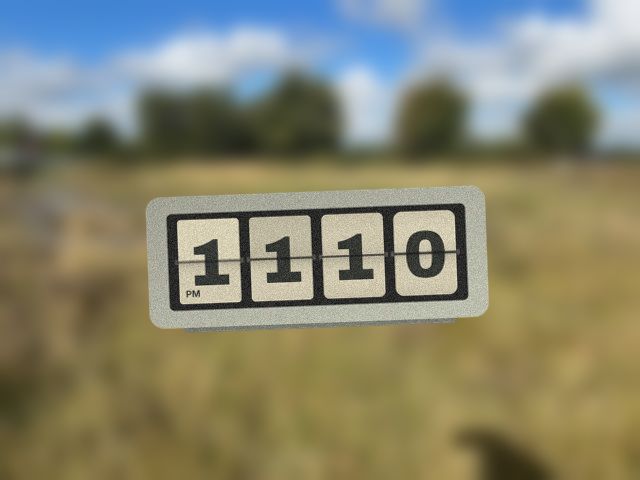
11:10
